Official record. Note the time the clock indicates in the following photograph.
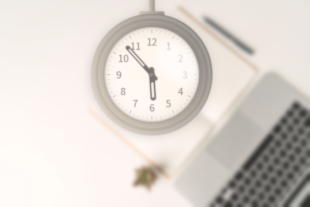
5:53
